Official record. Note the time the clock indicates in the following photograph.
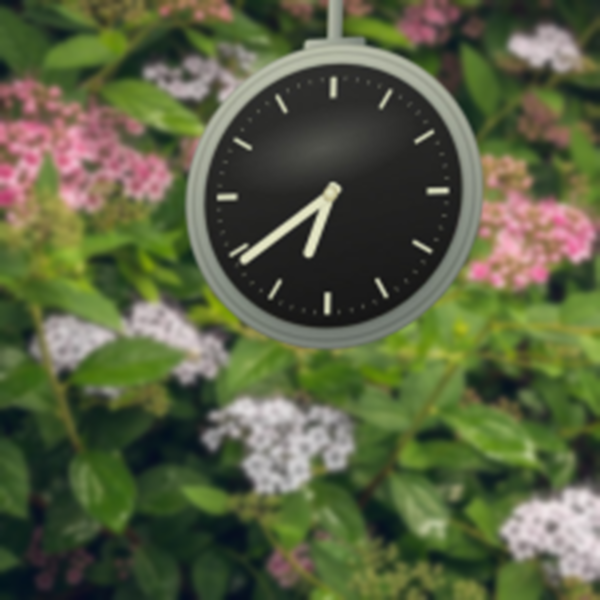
6:39
